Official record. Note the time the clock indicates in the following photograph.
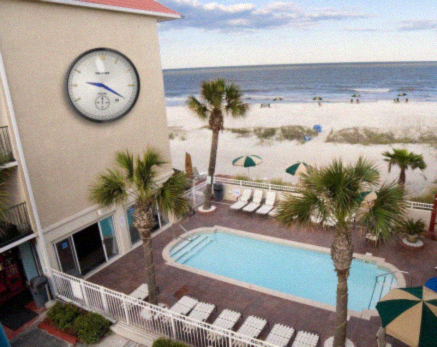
9:20
